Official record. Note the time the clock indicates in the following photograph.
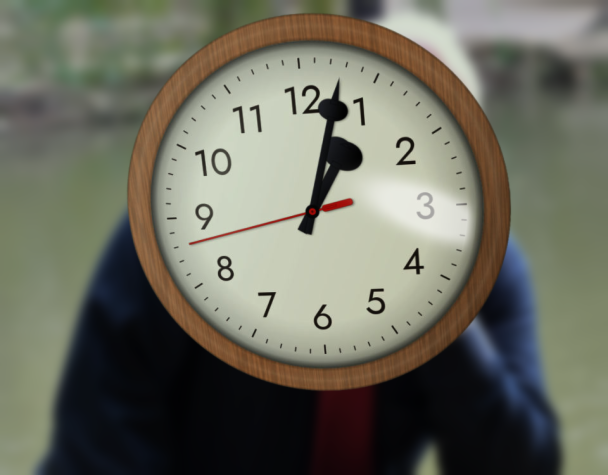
1:02:43
